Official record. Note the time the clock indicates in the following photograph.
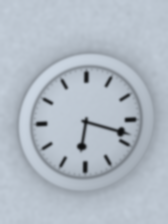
6:18
